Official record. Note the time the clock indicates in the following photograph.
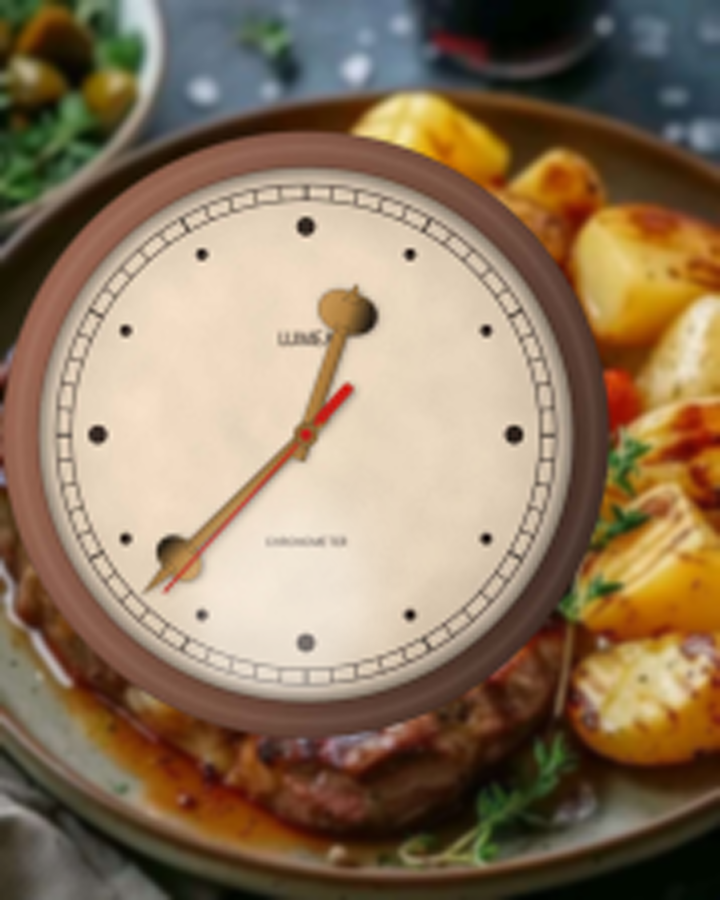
12:37:37
